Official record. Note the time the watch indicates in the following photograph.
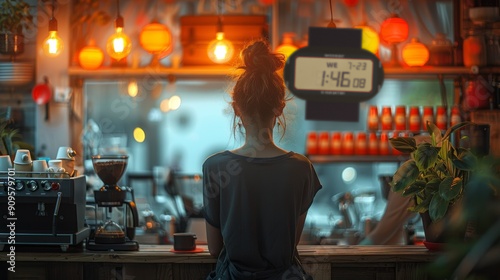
1:46
